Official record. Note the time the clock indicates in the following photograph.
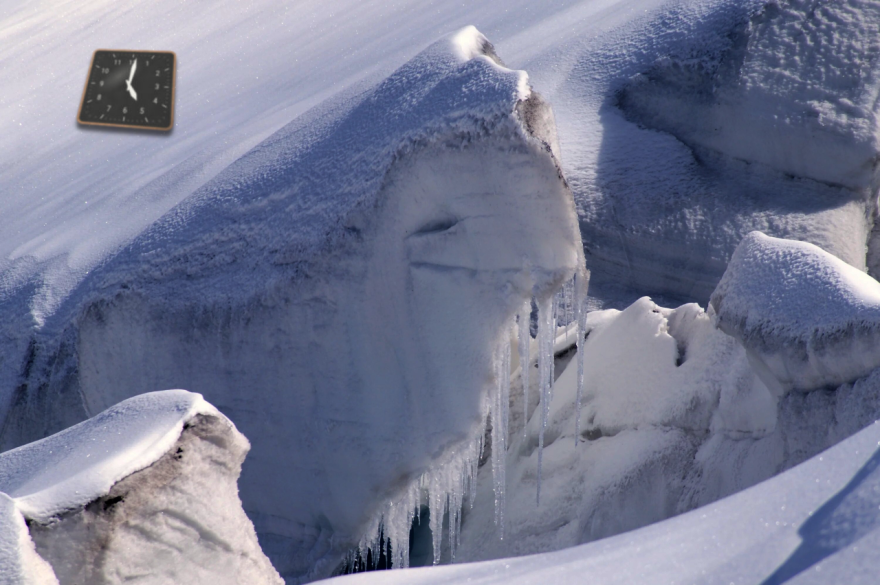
5:01
